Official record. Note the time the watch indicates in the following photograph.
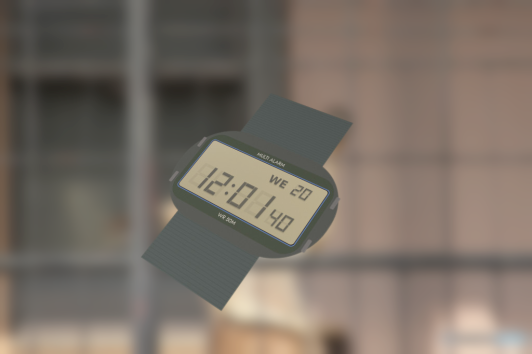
12:01:40
